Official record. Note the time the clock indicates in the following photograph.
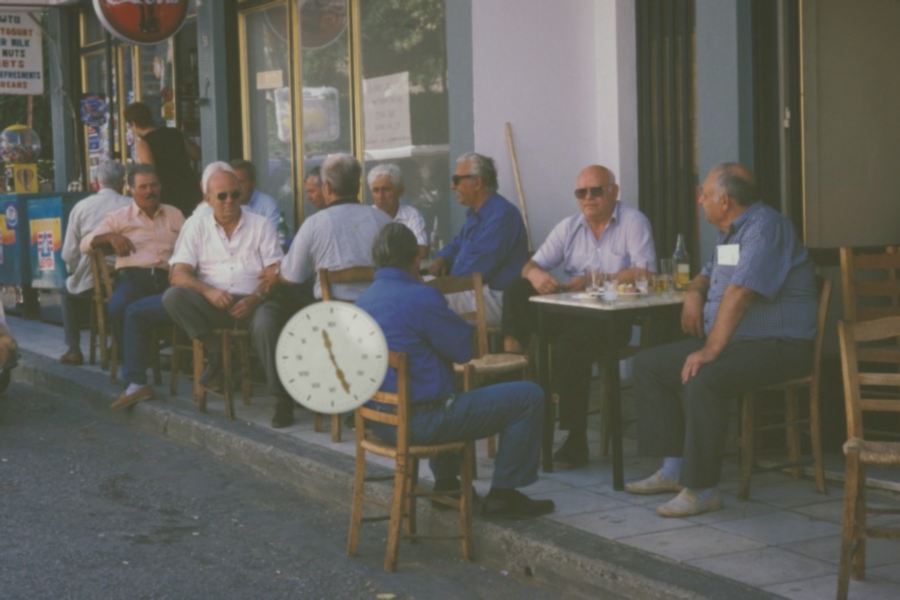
11:26
